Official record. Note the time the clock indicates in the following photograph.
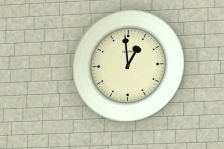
12:59
